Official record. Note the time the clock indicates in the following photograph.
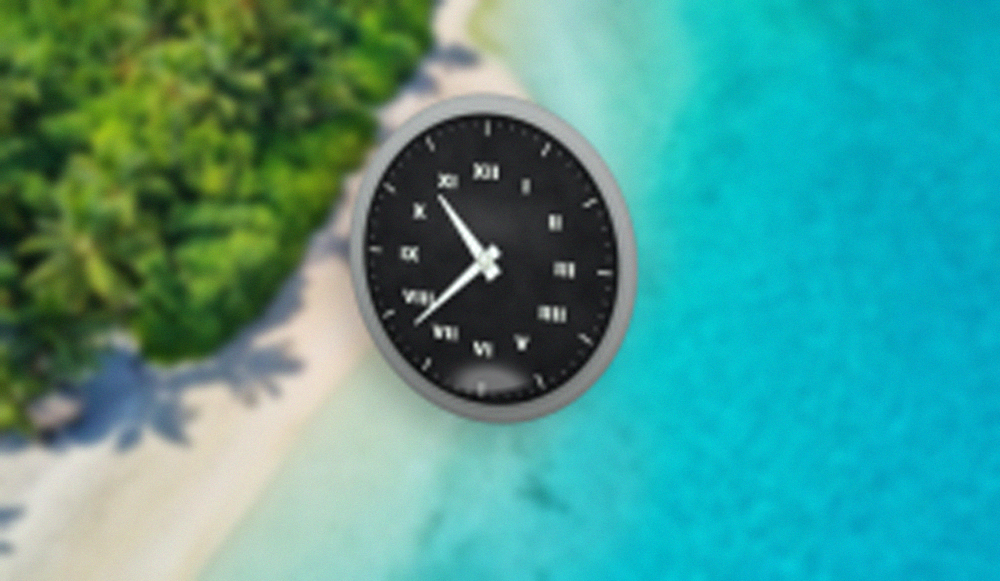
10:38
